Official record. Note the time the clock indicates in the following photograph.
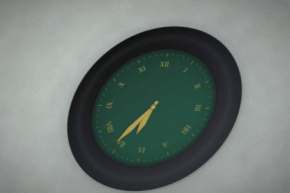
6:36
